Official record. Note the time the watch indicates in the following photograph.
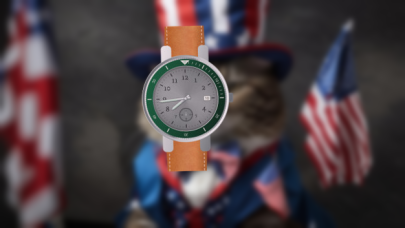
7:44
